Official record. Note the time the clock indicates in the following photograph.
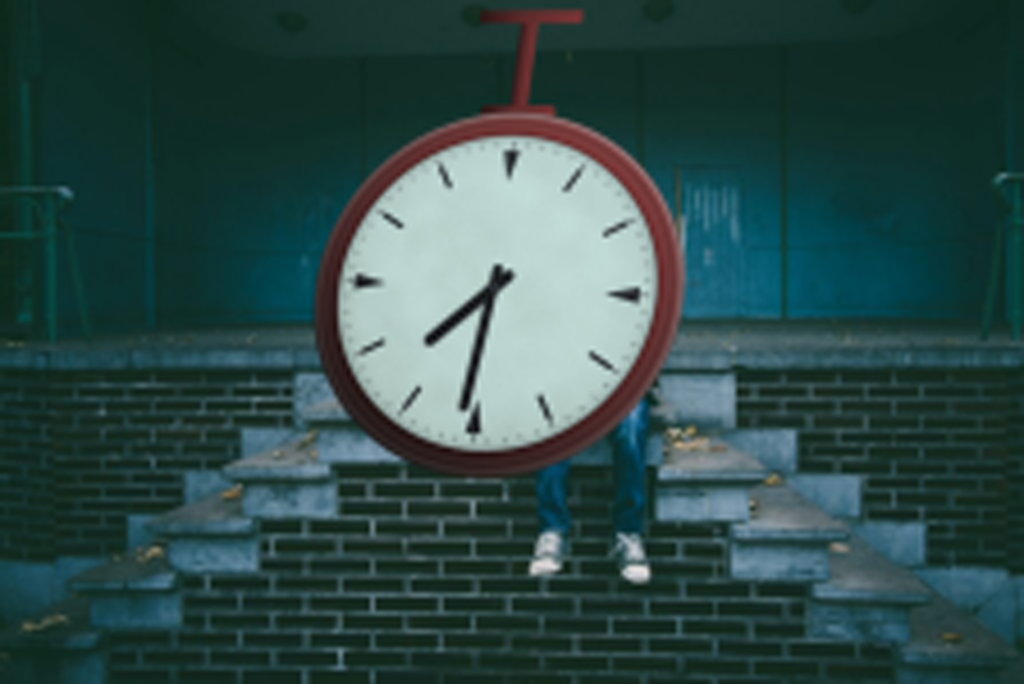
7:31
